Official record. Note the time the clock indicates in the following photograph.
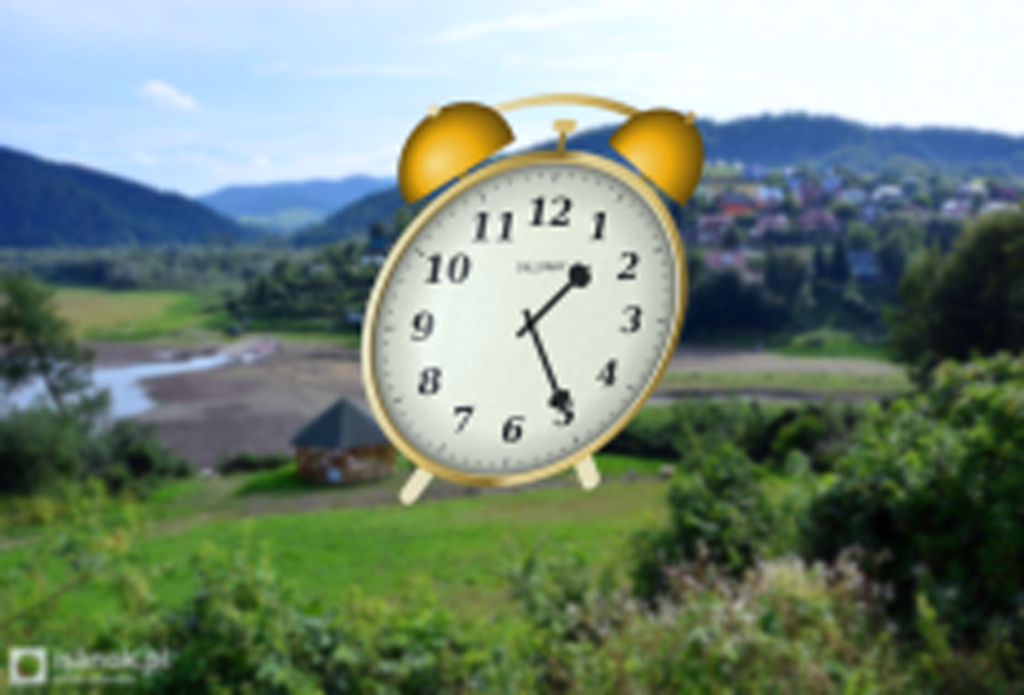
1:25
